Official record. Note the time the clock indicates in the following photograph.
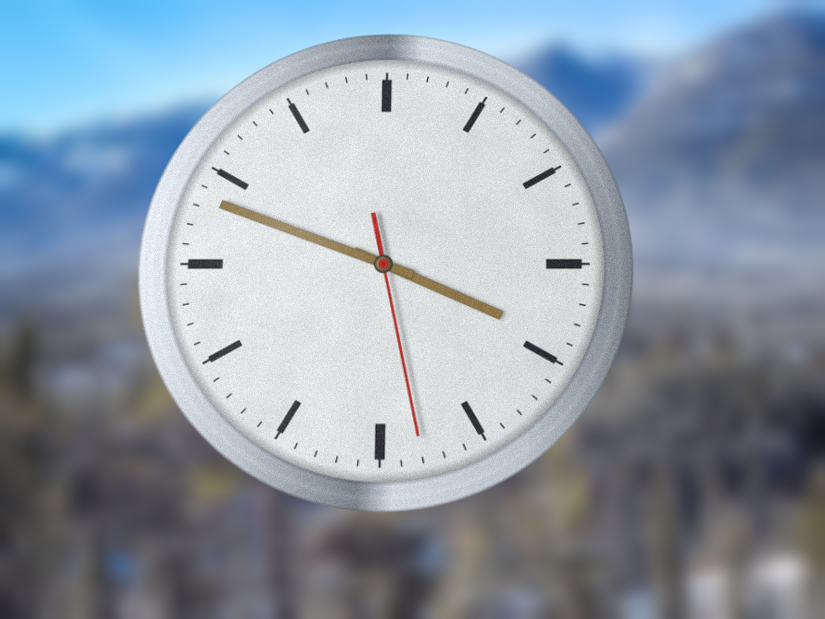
3:48:28
